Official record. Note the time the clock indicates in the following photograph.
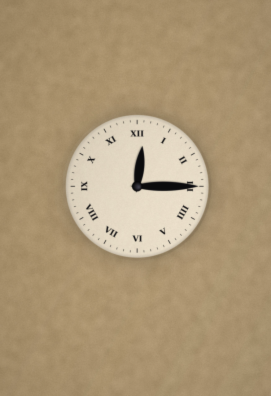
12:15
